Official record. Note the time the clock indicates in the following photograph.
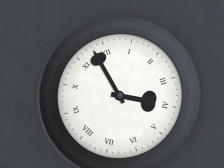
3:58
